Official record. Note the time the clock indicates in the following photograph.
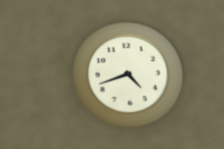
4:42
